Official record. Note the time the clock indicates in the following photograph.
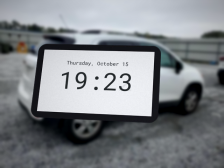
19:23
